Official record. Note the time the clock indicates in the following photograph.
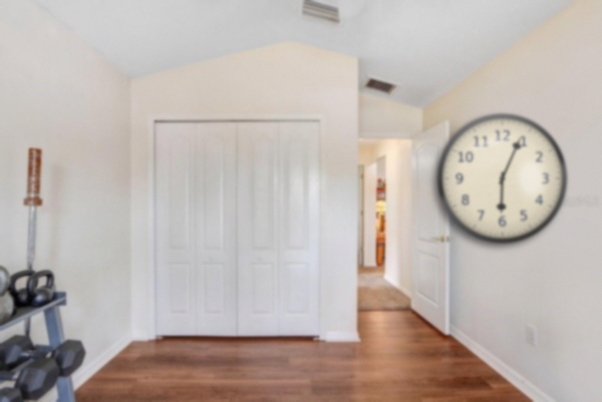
6:04
